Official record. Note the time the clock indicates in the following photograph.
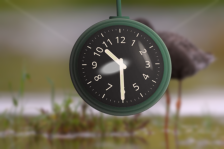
10:30
